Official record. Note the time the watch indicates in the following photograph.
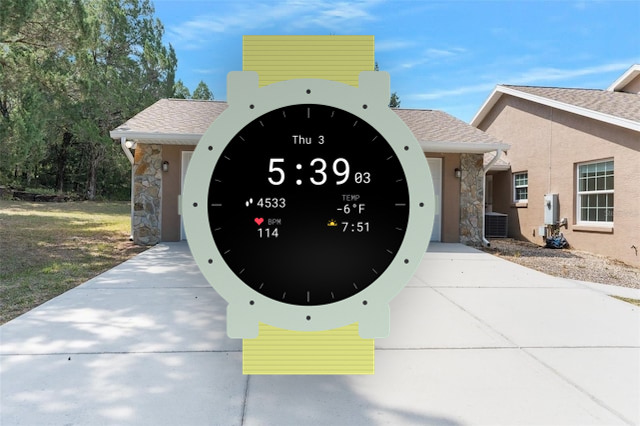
5:39:03
